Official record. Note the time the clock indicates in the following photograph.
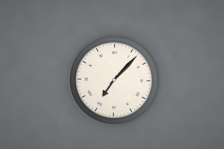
7:07
